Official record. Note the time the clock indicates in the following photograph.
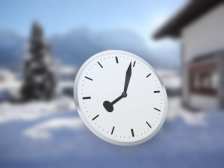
8:04
